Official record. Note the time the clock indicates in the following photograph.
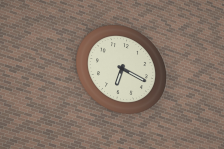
6:17
